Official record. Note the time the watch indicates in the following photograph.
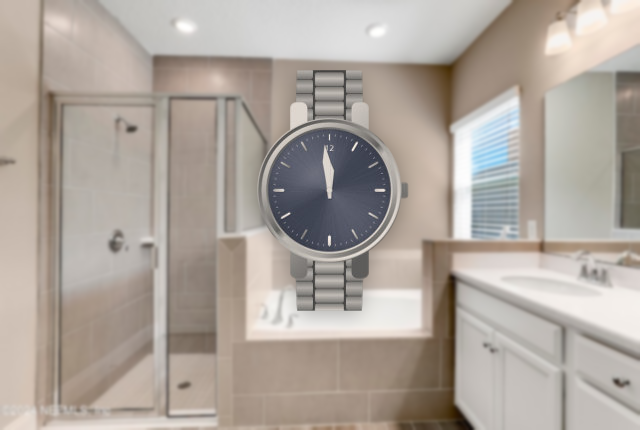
11:59
